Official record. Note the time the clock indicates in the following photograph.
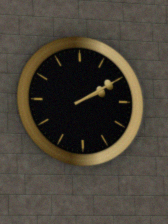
2:10
